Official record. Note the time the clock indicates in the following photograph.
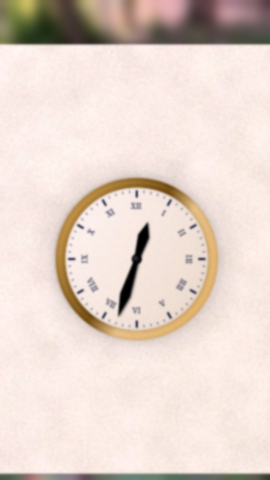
12:33
